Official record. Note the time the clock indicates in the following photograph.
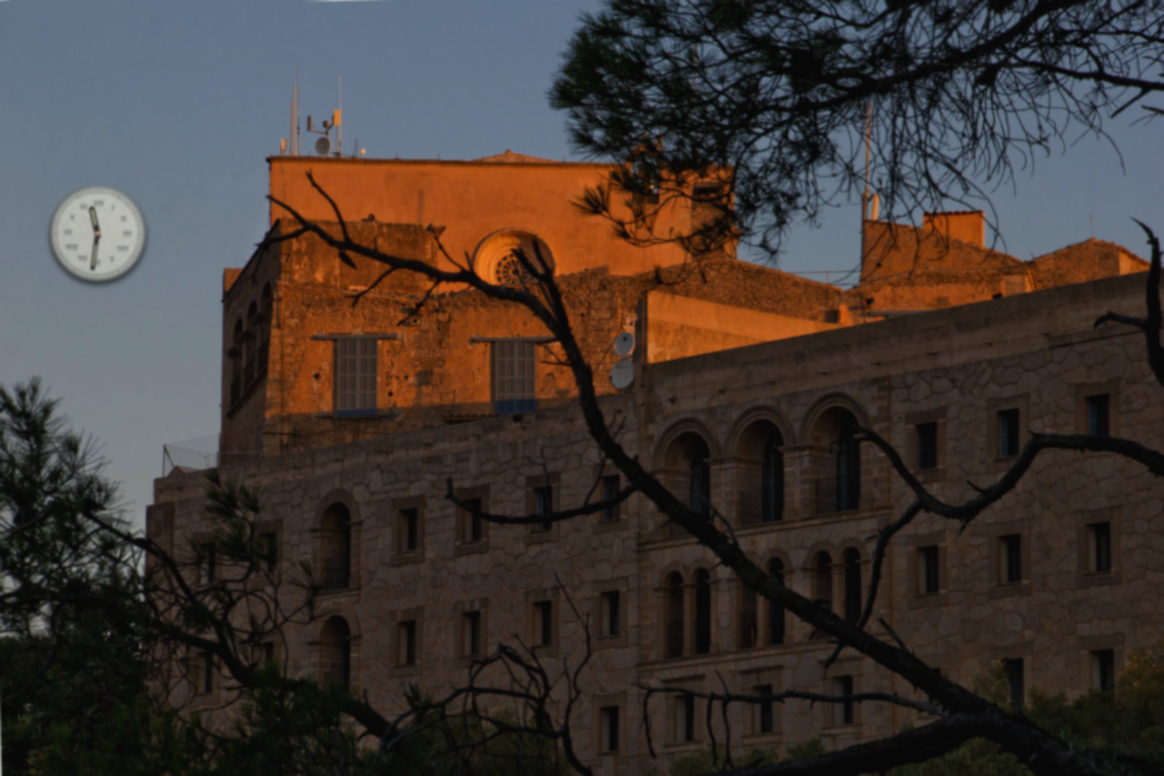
11:31
